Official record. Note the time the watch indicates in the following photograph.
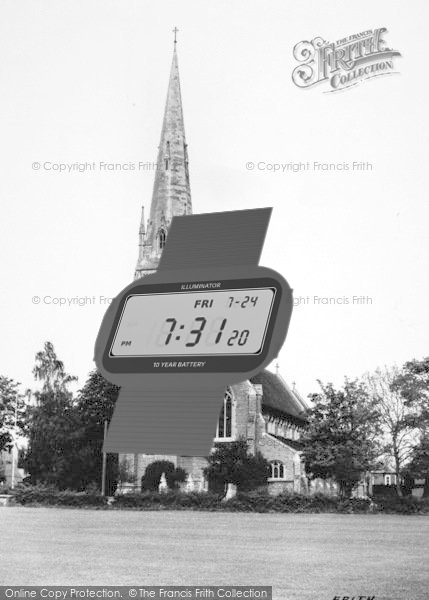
7:31:20
